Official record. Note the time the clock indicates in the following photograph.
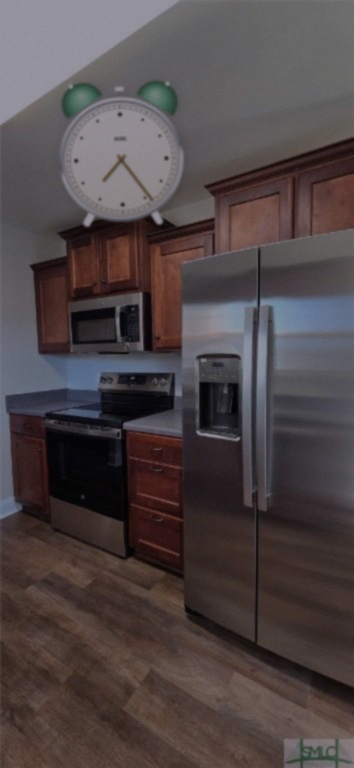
7:24
